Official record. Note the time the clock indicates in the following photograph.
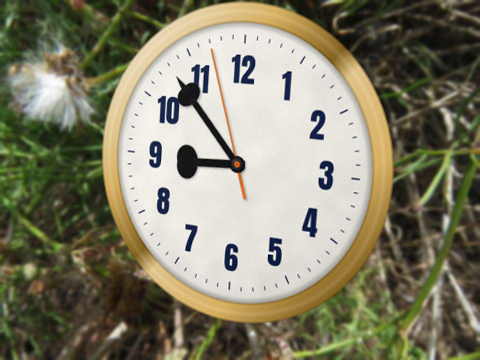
8:52:57
